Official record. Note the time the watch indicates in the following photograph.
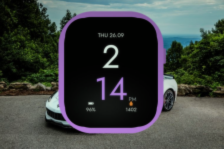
2:14
